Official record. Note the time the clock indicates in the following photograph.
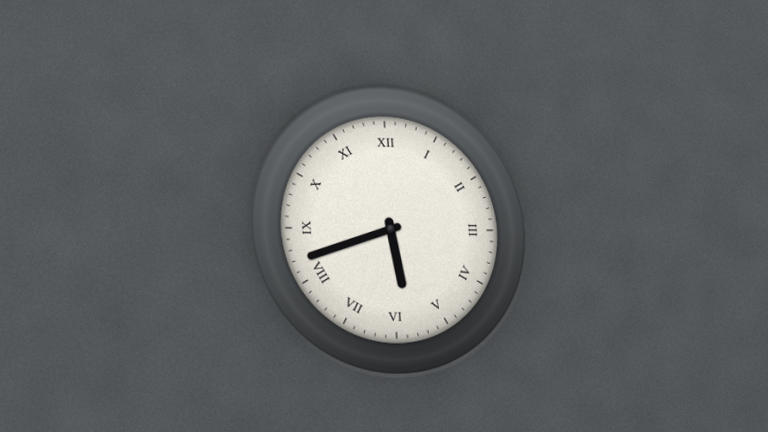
5:42
